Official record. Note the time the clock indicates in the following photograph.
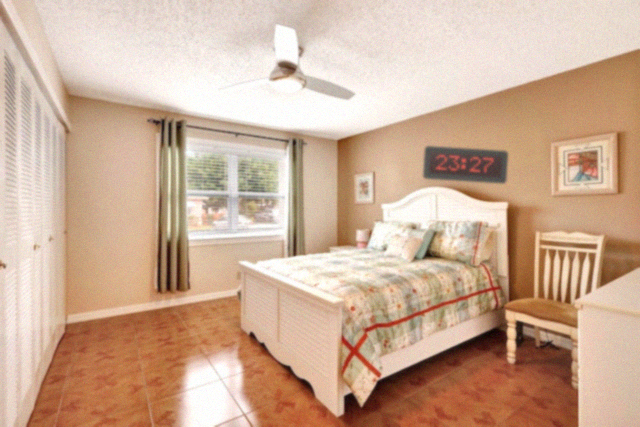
23:27
